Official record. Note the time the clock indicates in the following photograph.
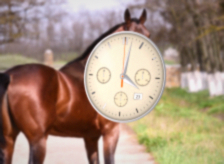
4:02
